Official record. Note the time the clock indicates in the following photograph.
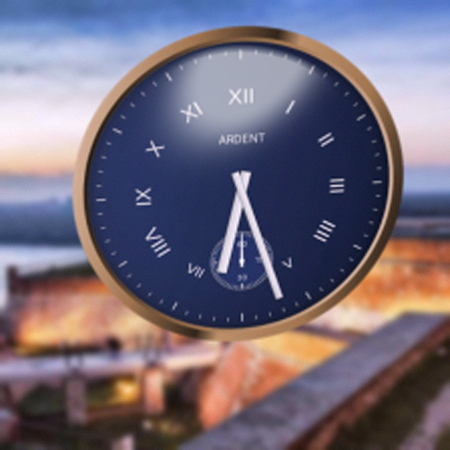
6:27
